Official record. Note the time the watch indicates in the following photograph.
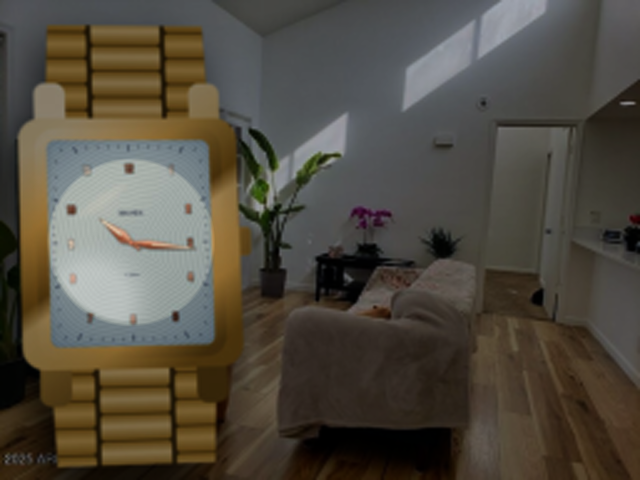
10:16
